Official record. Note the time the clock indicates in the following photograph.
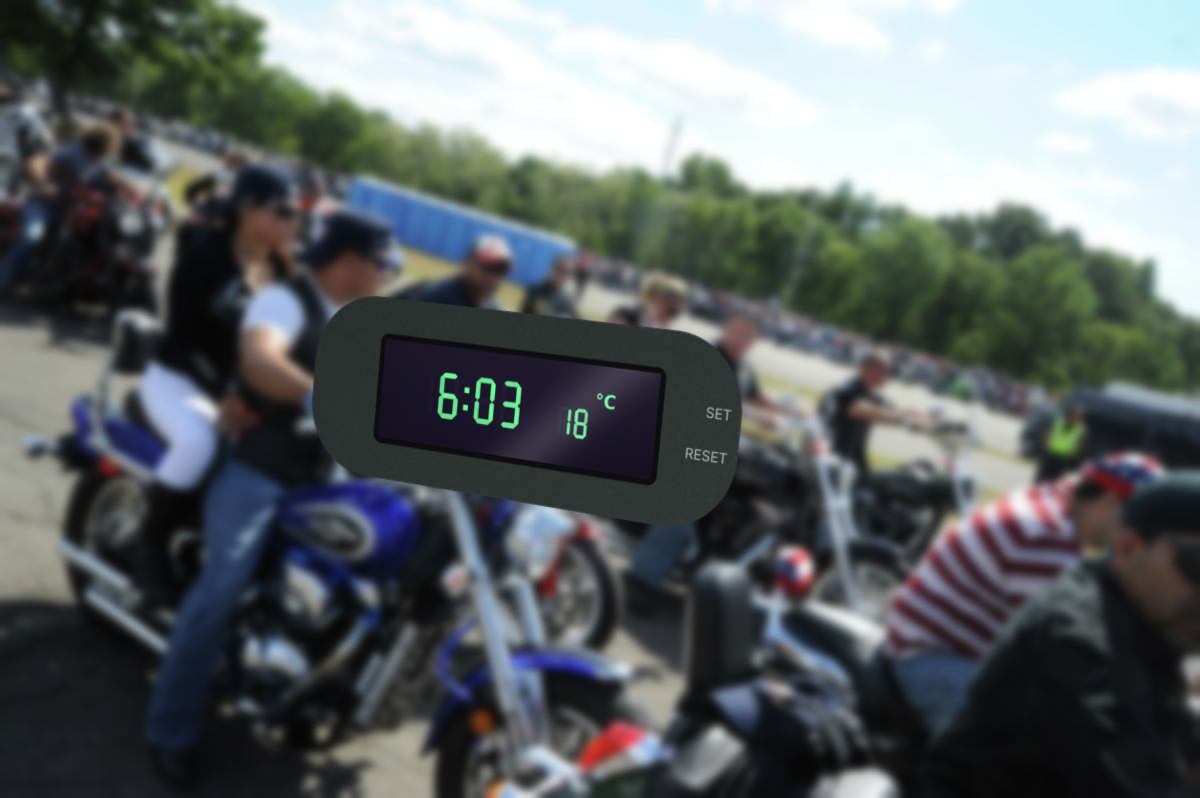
6:03
